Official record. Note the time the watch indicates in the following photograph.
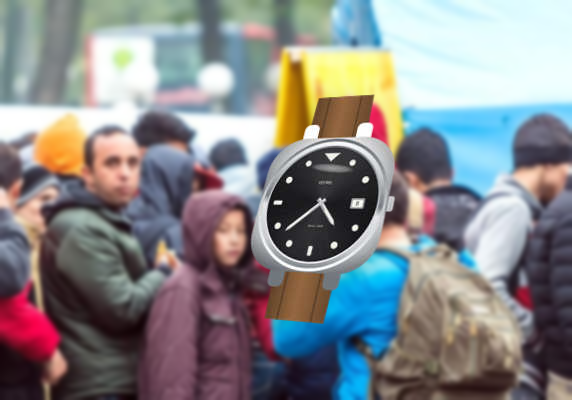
4:38
